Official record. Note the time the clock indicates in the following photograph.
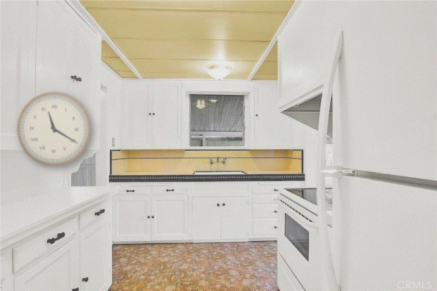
11:20
